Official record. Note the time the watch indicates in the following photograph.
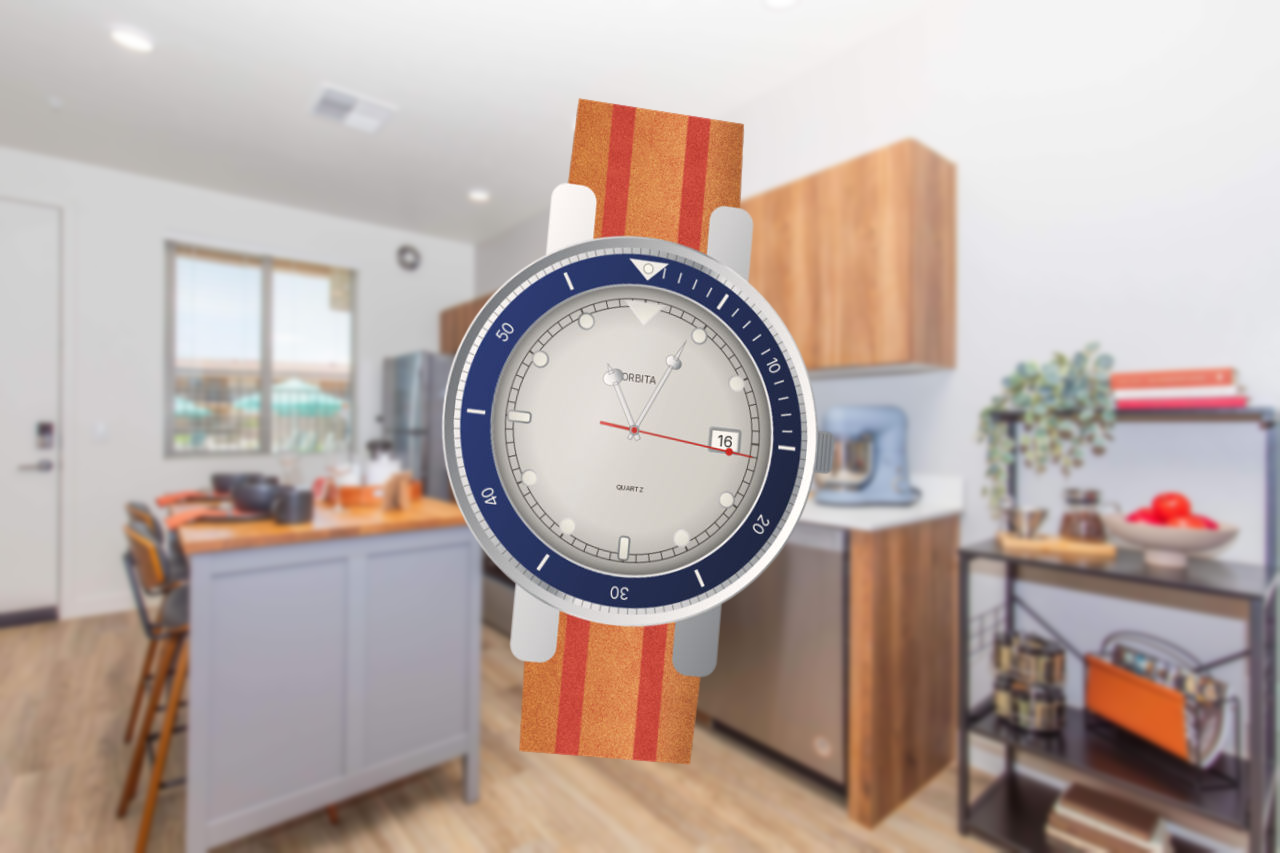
11:04:16
